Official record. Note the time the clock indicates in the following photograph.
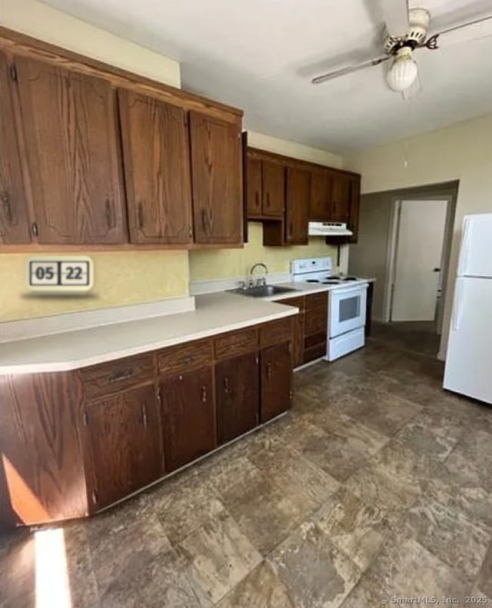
5:22
